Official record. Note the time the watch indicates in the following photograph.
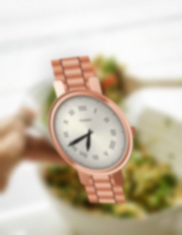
6:41
